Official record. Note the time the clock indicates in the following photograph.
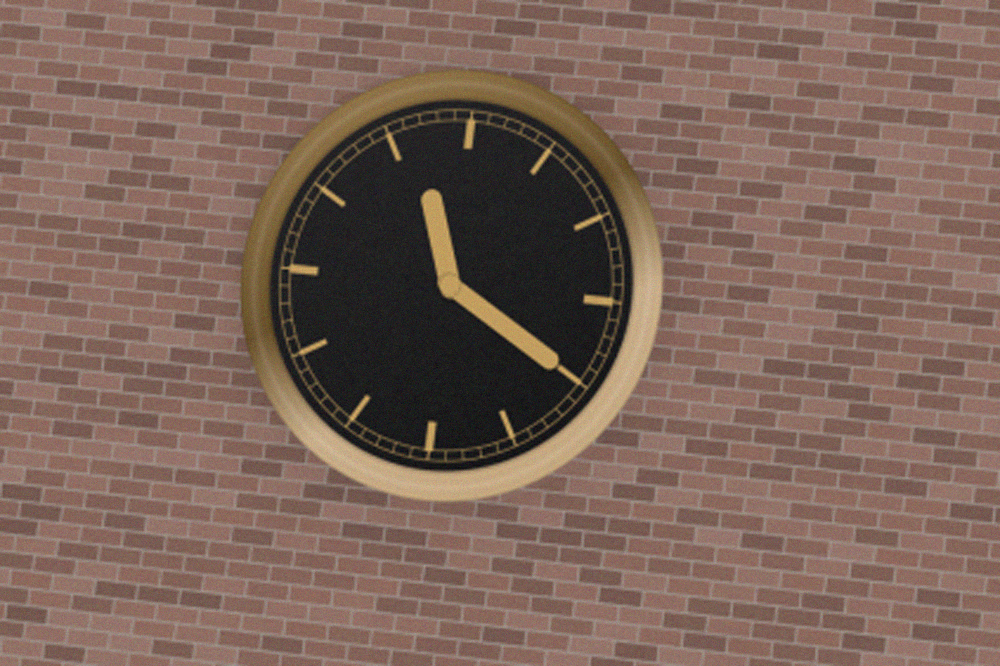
11:20
